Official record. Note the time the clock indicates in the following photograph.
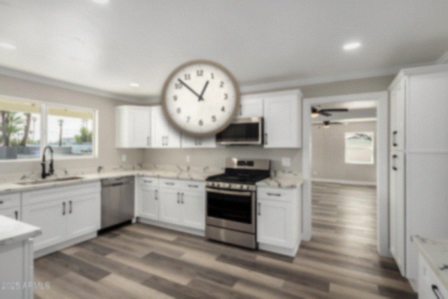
12:52
